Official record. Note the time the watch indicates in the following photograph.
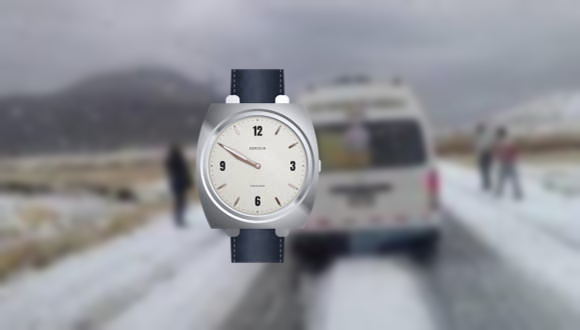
9:50
